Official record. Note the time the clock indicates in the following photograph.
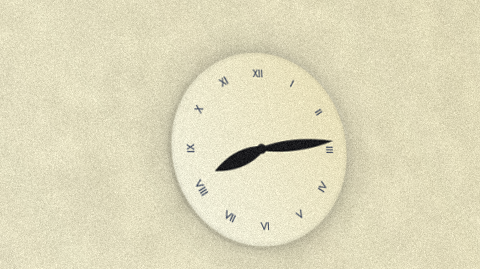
8:14
